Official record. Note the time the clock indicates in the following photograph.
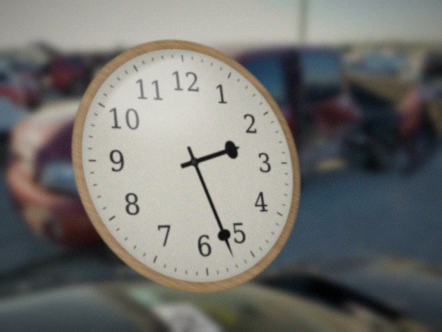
2:27
